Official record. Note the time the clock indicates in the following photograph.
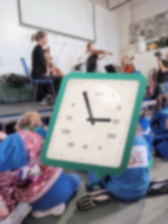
2:55
